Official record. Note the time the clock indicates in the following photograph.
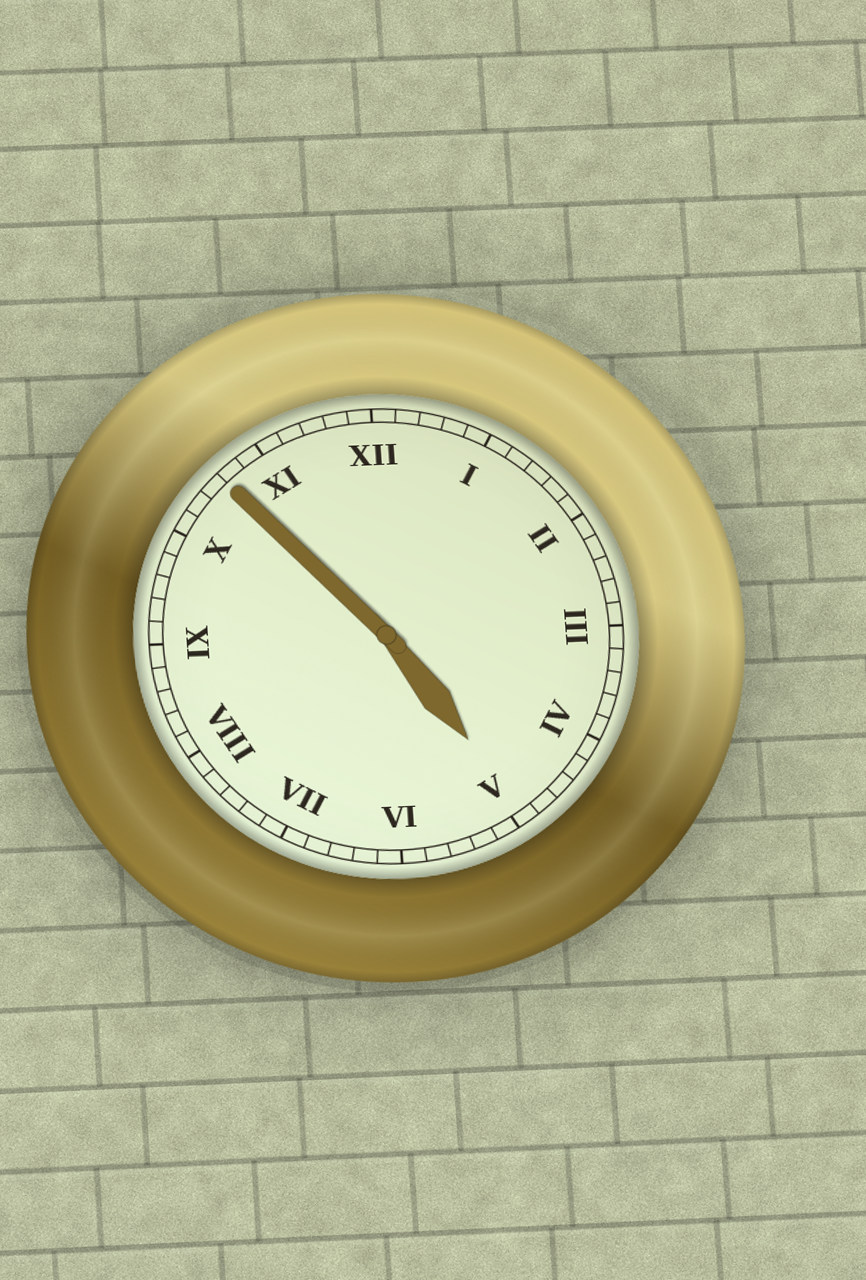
4:53
